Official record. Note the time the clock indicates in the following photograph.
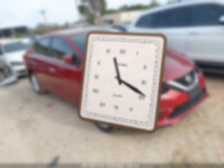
11:19
